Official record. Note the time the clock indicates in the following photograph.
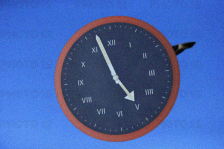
4:57
